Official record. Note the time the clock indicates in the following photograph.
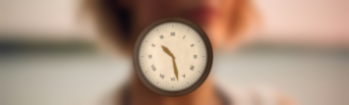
10:28
